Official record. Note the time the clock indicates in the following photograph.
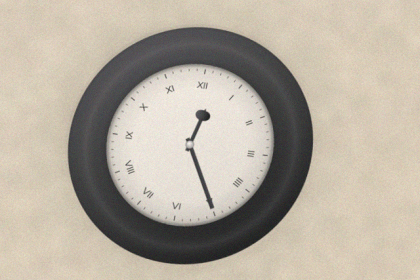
12:25
